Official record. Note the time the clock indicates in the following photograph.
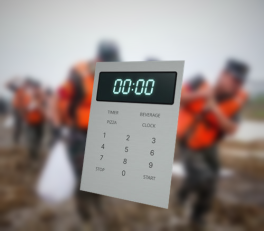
0:00
